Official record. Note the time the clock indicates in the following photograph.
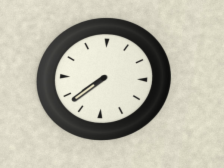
7:38
